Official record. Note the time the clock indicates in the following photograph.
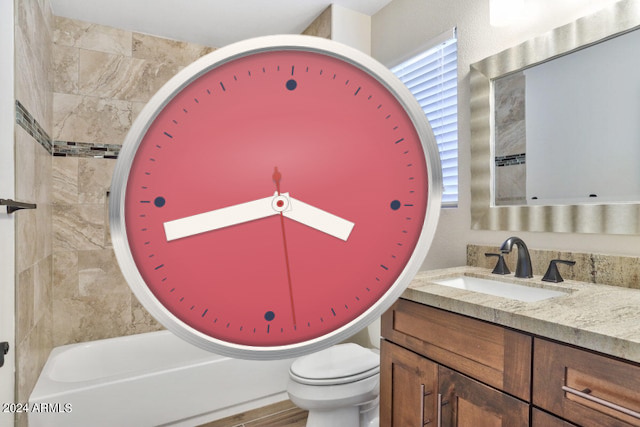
3:42:28
